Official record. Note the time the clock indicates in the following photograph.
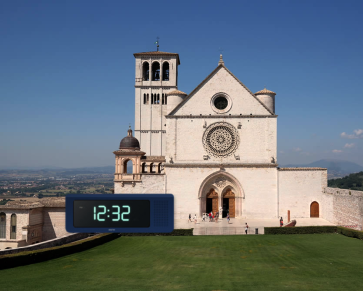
12:32
